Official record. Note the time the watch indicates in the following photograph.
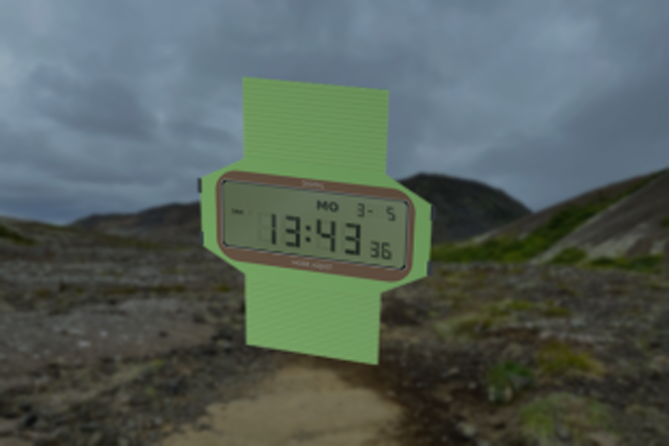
13:43:36
